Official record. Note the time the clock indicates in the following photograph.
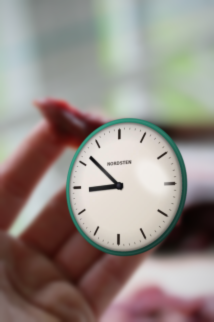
8:52
